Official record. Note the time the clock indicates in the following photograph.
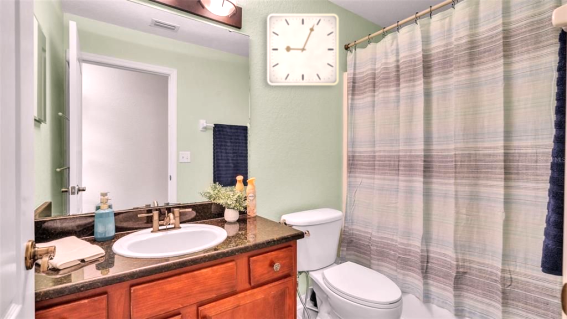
9:04
